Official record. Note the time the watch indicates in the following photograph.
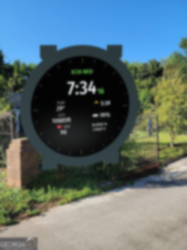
7:34
